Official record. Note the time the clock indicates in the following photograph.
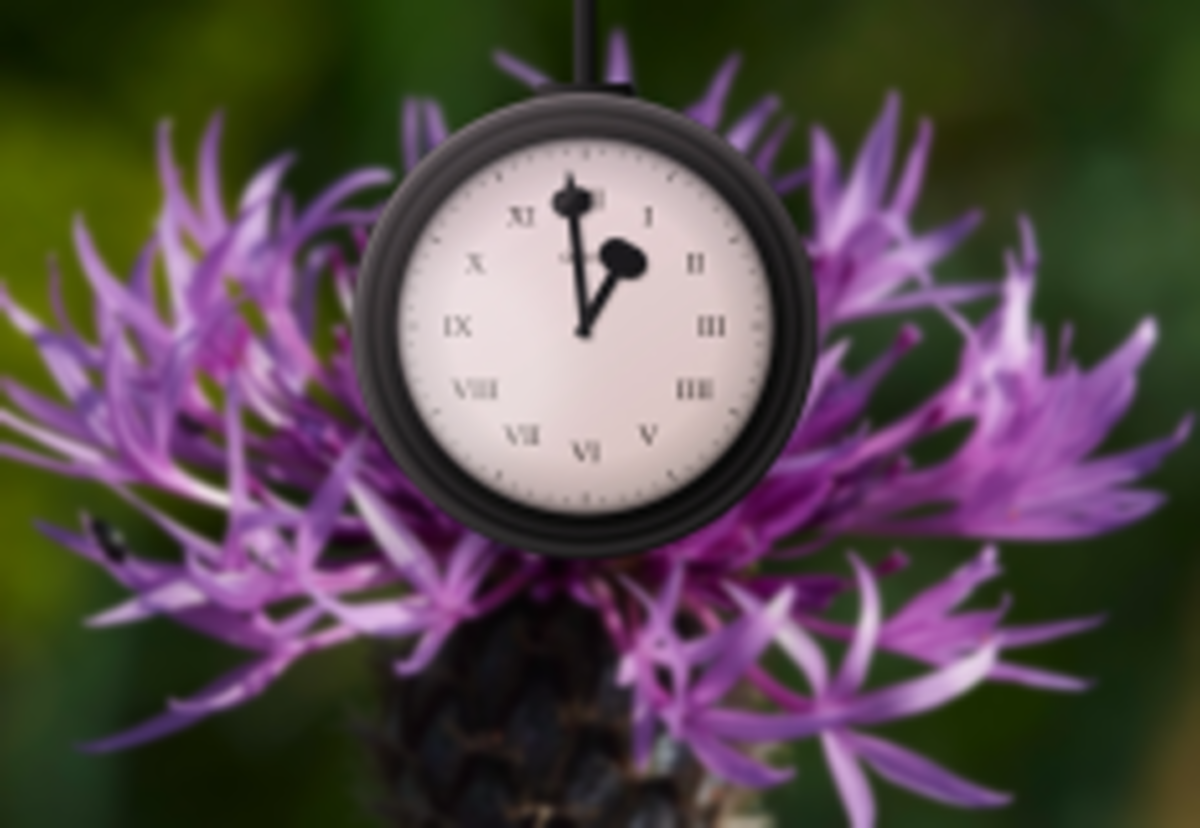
12:59
